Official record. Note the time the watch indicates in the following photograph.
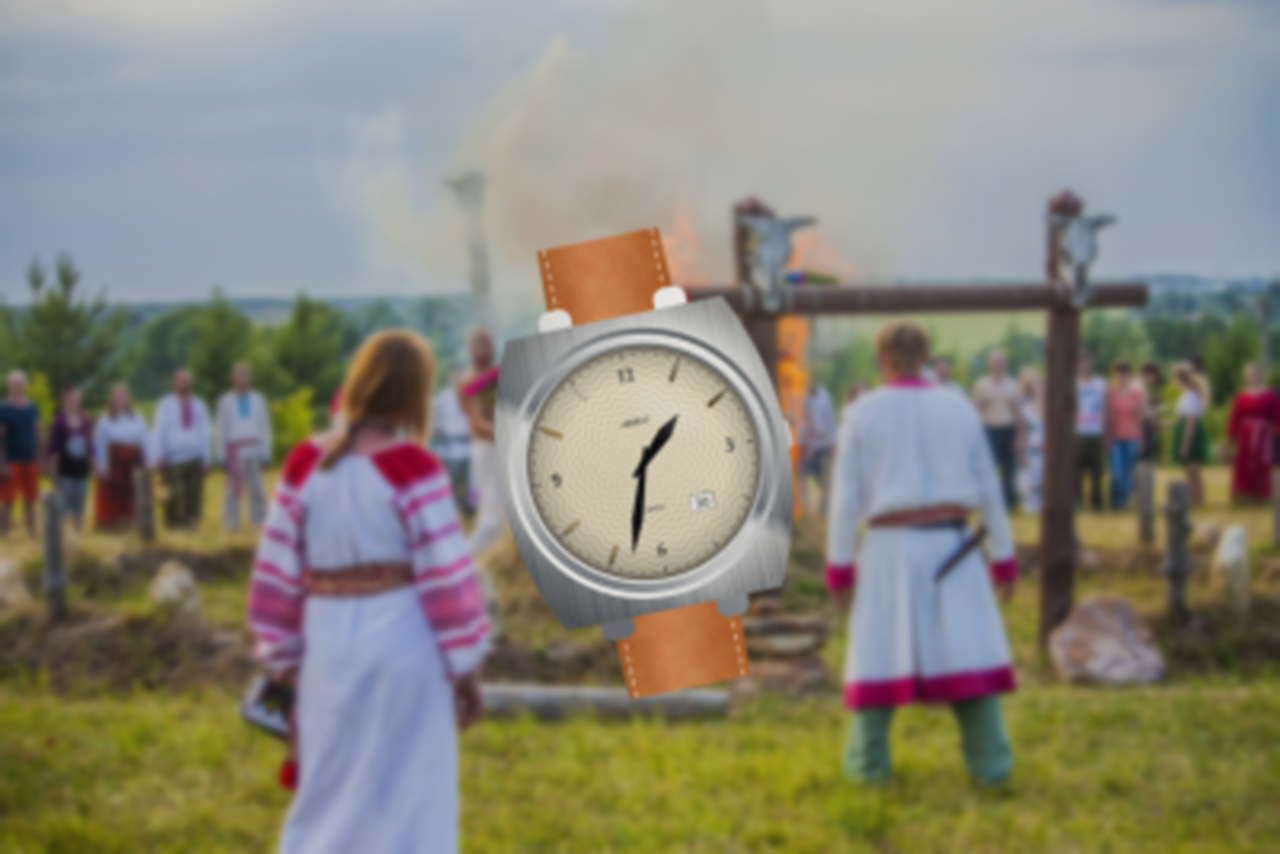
1:33
